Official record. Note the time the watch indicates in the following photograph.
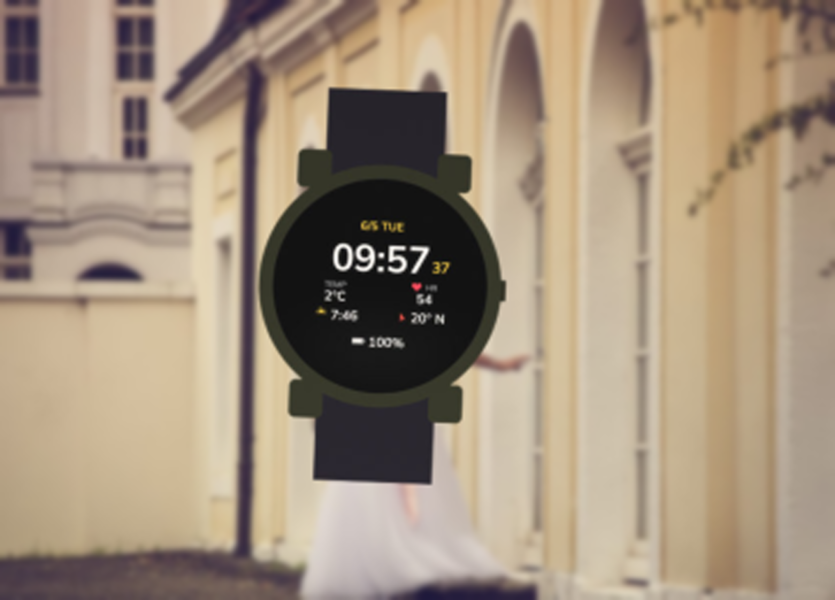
9:57
